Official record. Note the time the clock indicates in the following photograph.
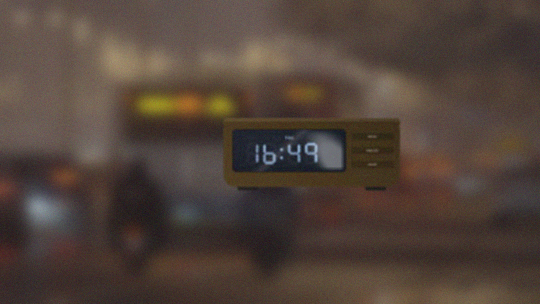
16:49
